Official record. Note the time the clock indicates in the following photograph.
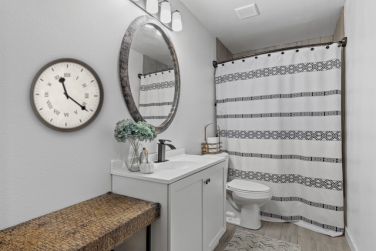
11:21
